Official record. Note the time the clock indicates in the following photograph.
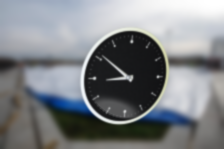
8:51
